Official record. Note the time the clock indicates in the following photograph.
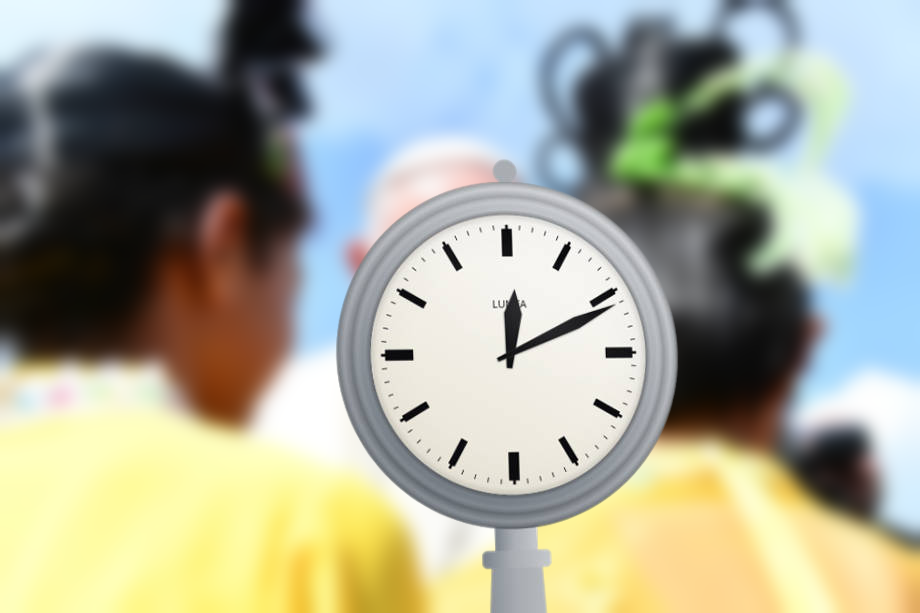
12:11
